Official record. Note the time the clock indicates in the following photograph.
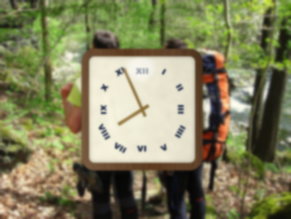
7:56
